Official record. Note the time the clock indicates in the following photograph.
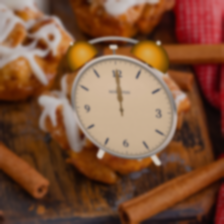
12:00
